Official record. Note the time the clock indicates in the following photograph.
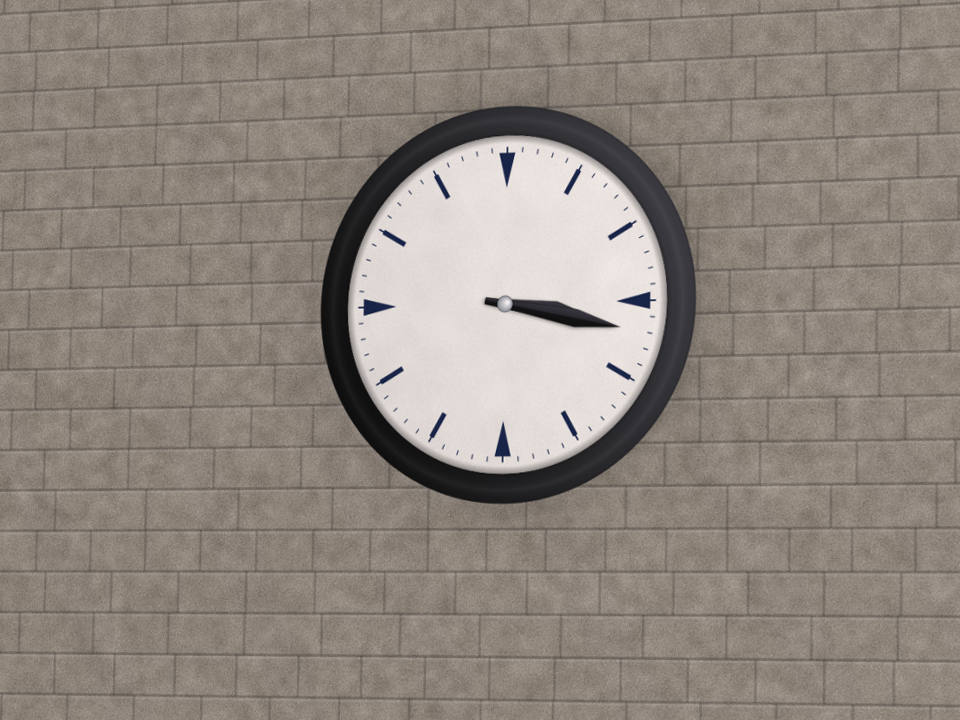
3:17
